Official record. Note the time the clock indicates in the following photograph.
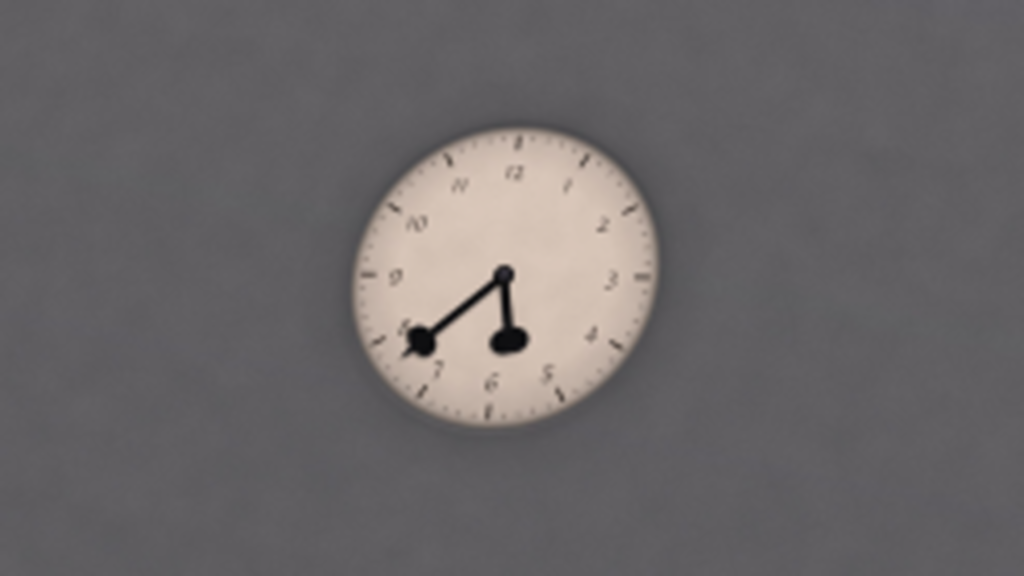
5:38
